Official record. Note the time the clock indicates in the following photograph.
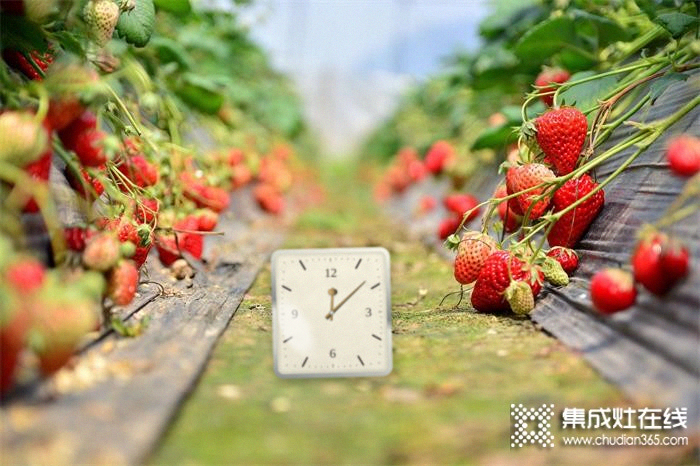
12:08
